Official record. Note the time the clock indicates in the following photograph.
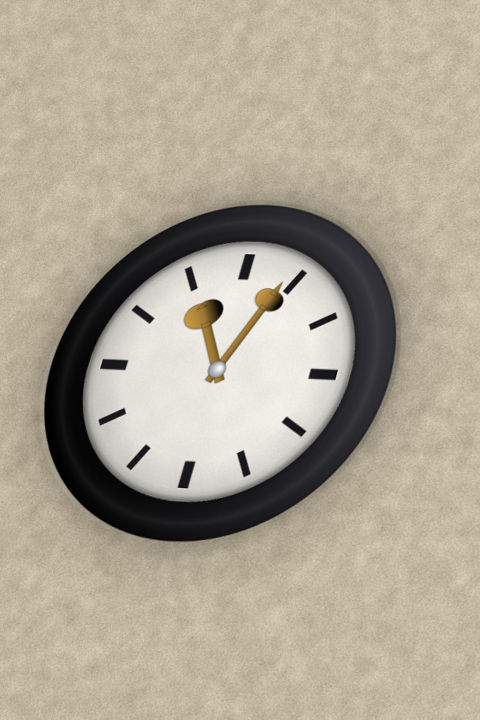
11:04
